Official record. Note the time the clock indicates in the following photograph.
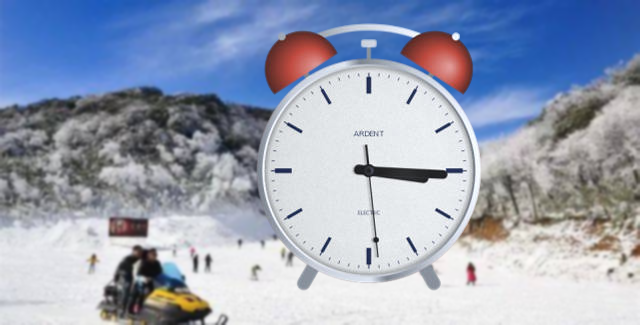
3:15:29
